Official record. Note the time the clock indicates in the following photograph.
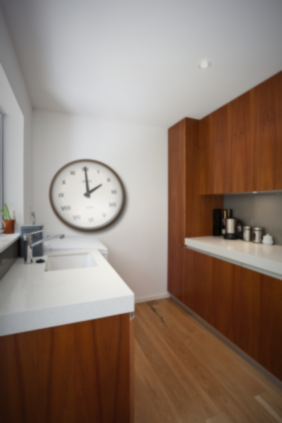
2:00
